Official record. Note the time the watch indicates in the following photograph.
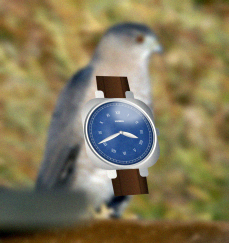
3:41
